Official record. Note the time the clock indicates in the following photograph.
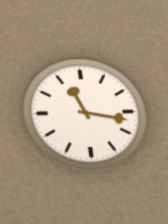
11:17
